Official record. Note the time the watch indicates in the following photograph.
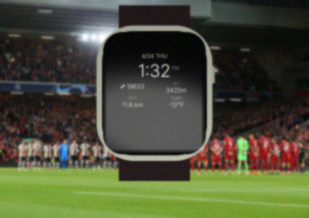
1:32
